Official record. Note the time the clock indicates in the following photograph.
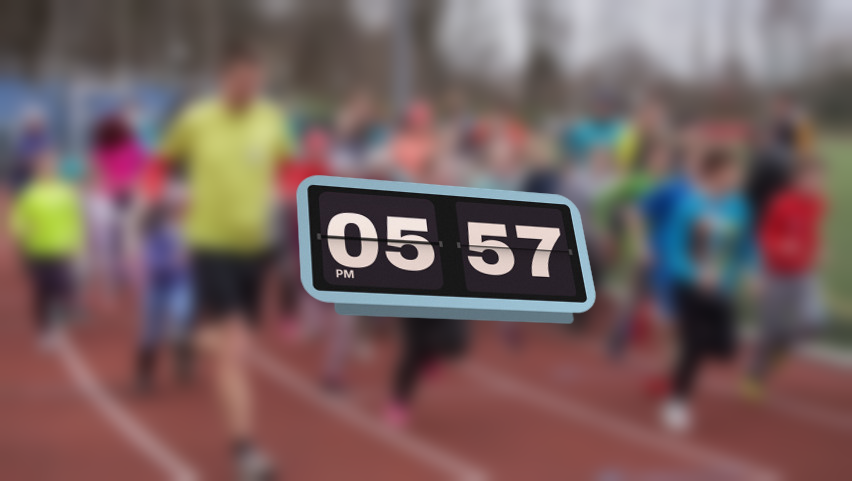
5:57
